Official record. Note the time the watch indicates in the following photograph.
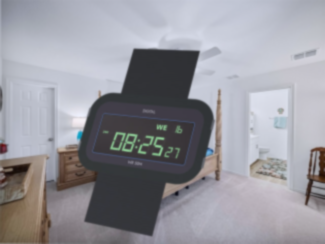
8:25
